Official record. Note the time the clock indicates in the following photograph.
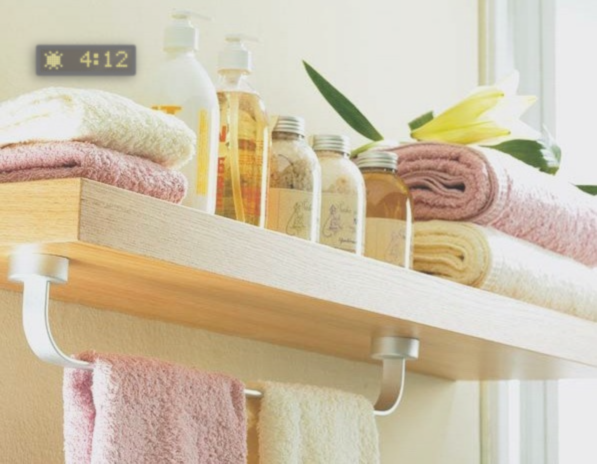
4:12
